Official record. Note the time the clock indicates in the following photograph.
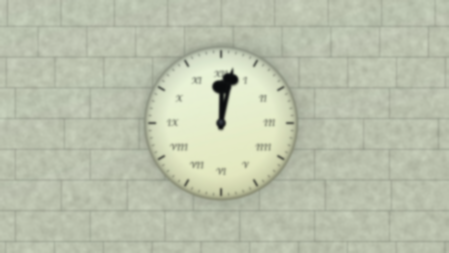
12:02
